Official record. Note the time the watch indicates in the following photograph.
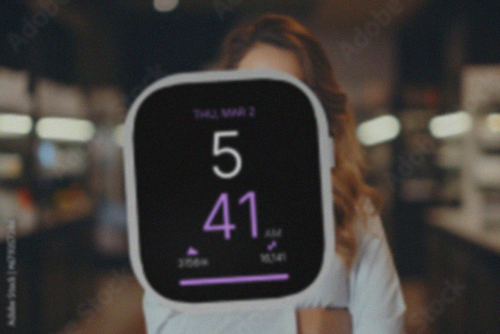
5:41
